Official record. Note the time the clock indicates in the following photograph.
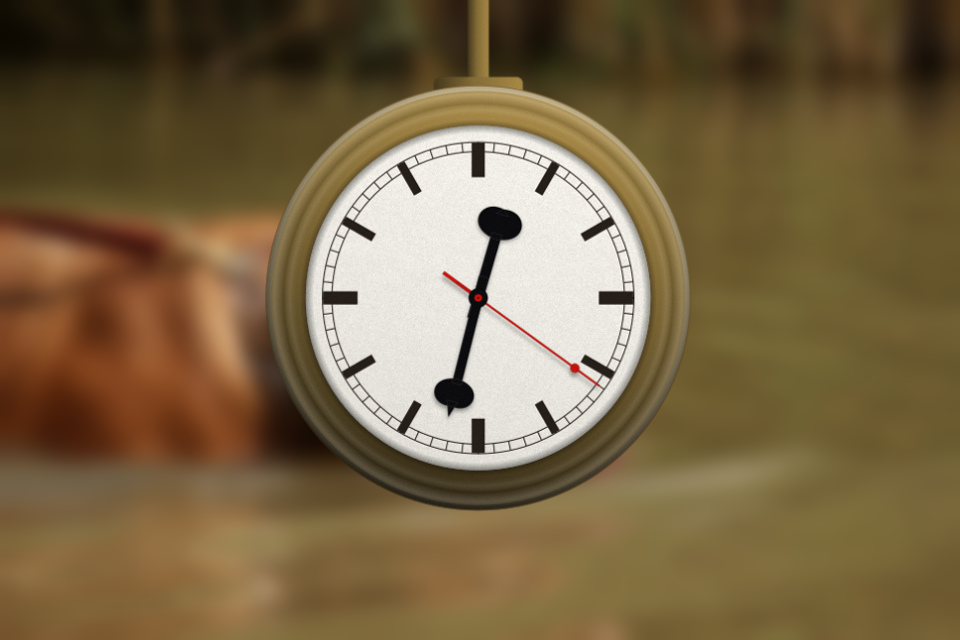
12:32:21
